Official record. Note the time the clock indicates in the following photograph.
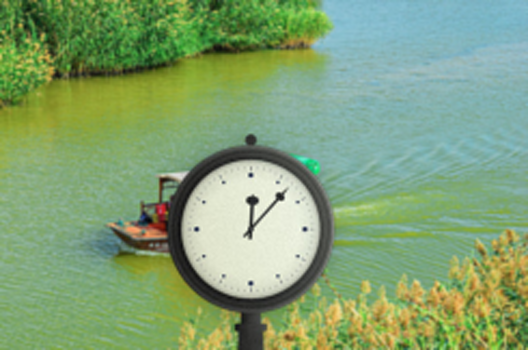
12:07
